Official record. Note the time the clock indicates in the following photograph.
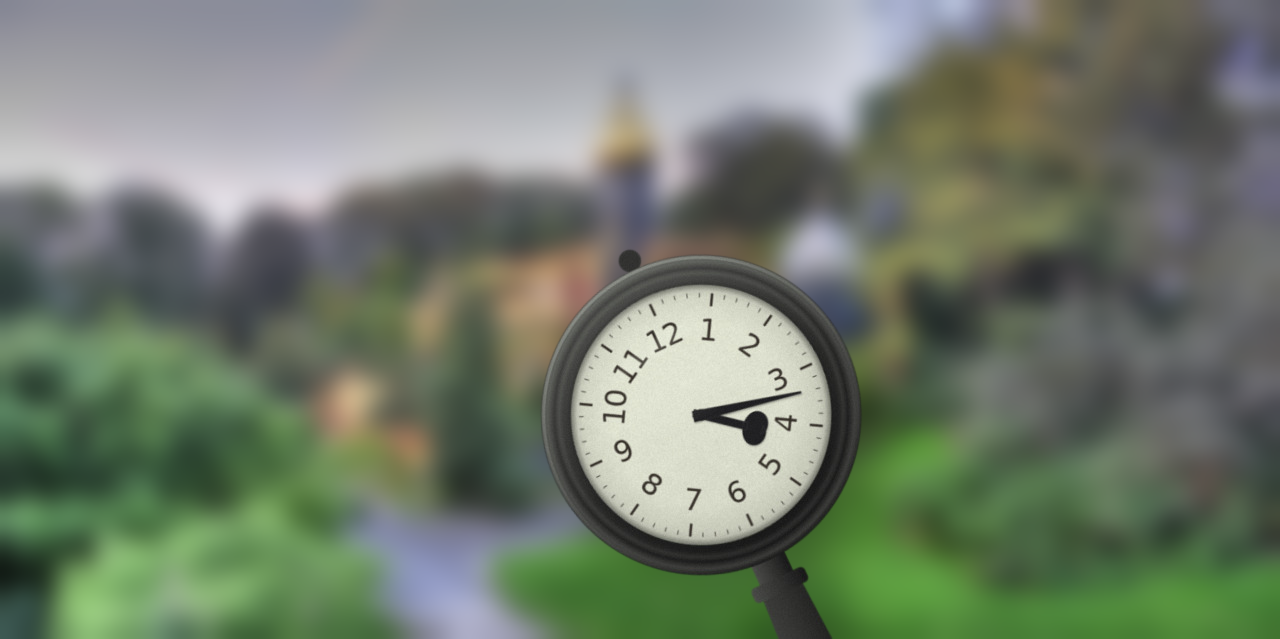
4:17
